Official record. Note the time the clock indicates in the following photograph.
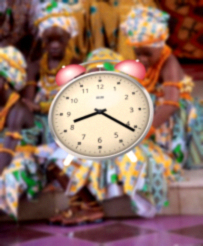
8:21
